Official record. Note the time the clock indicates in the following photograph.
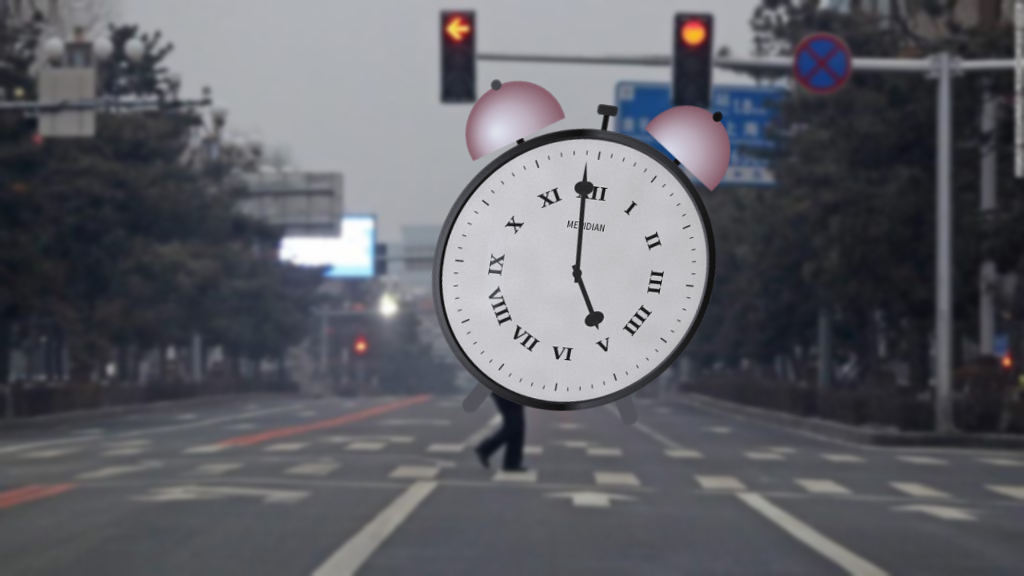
4:59
